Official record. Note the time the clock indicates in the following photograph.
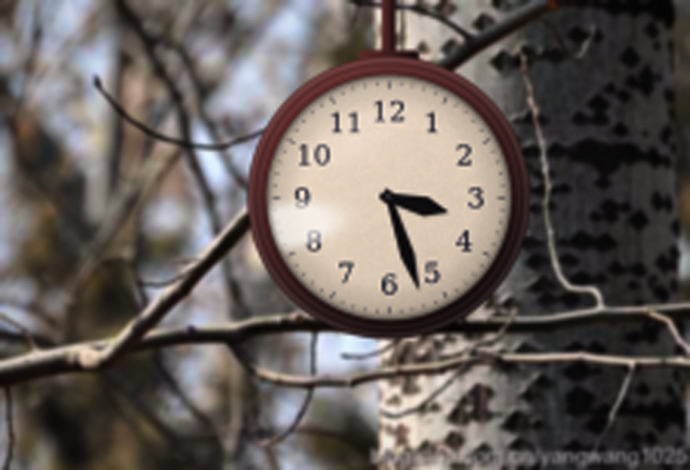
3:27
